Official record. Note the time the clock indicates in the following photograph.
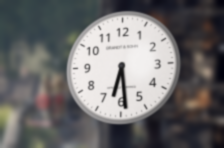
6:29
